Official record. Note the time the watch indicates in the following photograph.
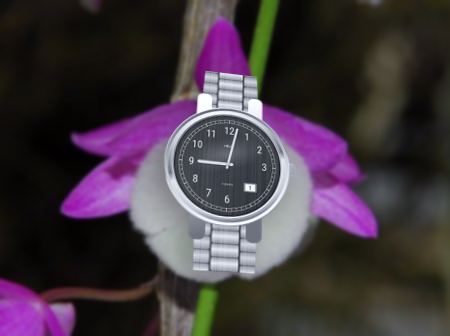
9:02
